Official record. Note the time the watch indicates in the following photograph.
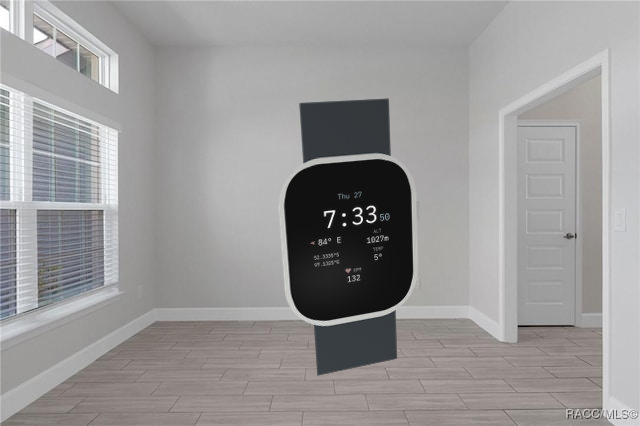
7:33:50
